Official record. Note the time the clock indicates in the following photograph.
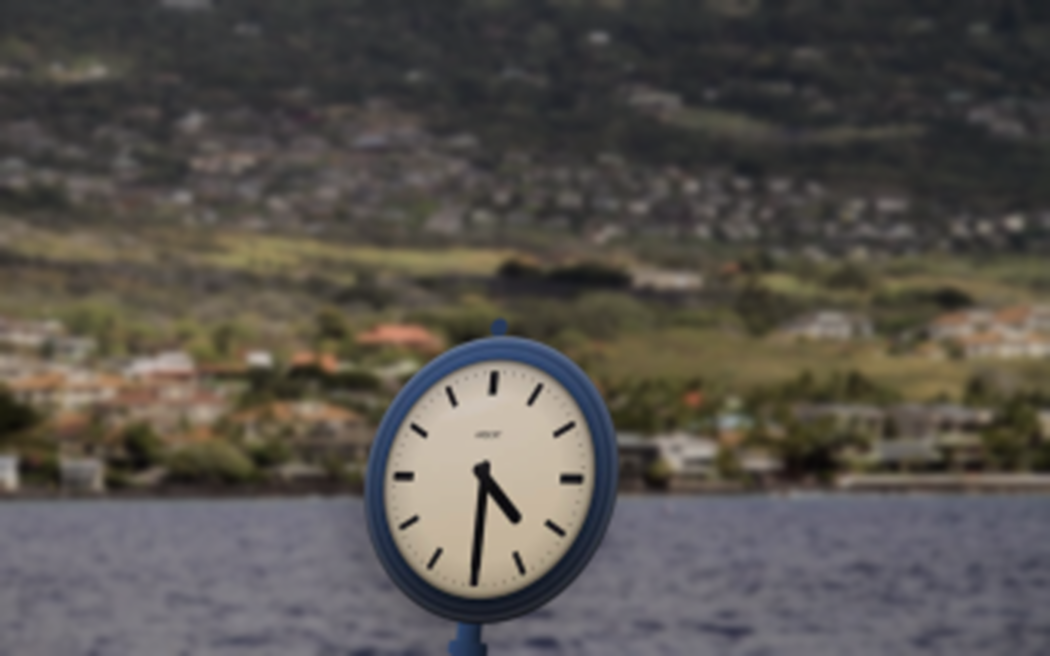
4:30
